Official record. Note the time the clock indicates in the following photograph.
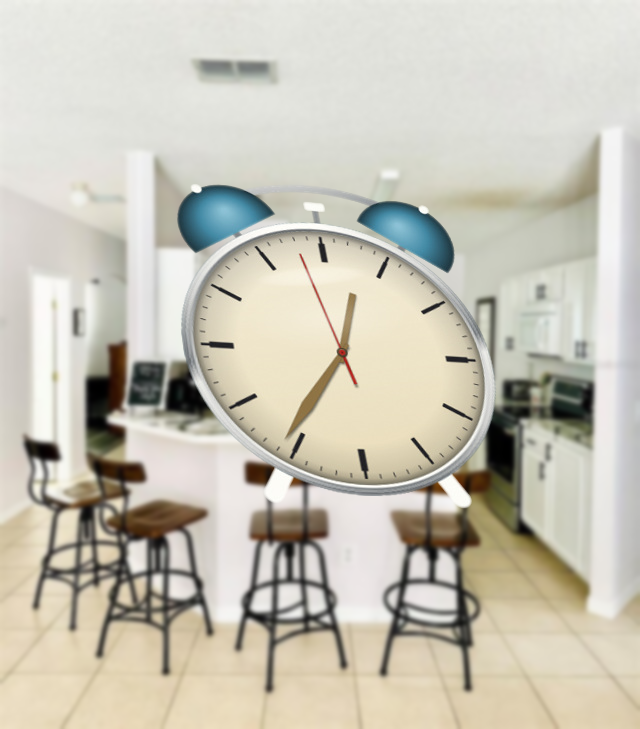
12:35:58
